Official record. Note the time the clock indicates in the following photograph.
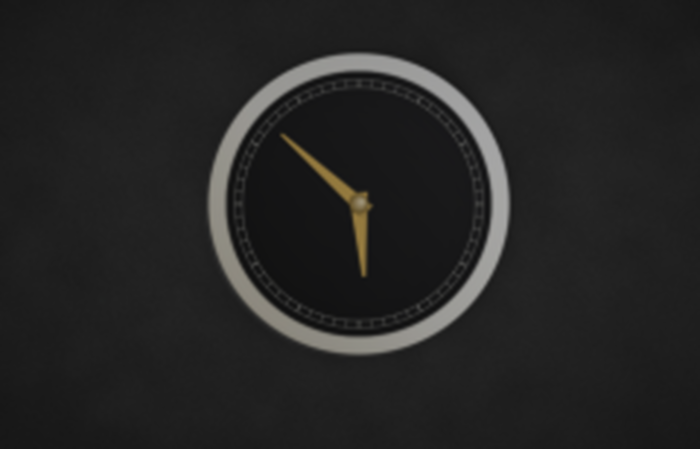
5:52
